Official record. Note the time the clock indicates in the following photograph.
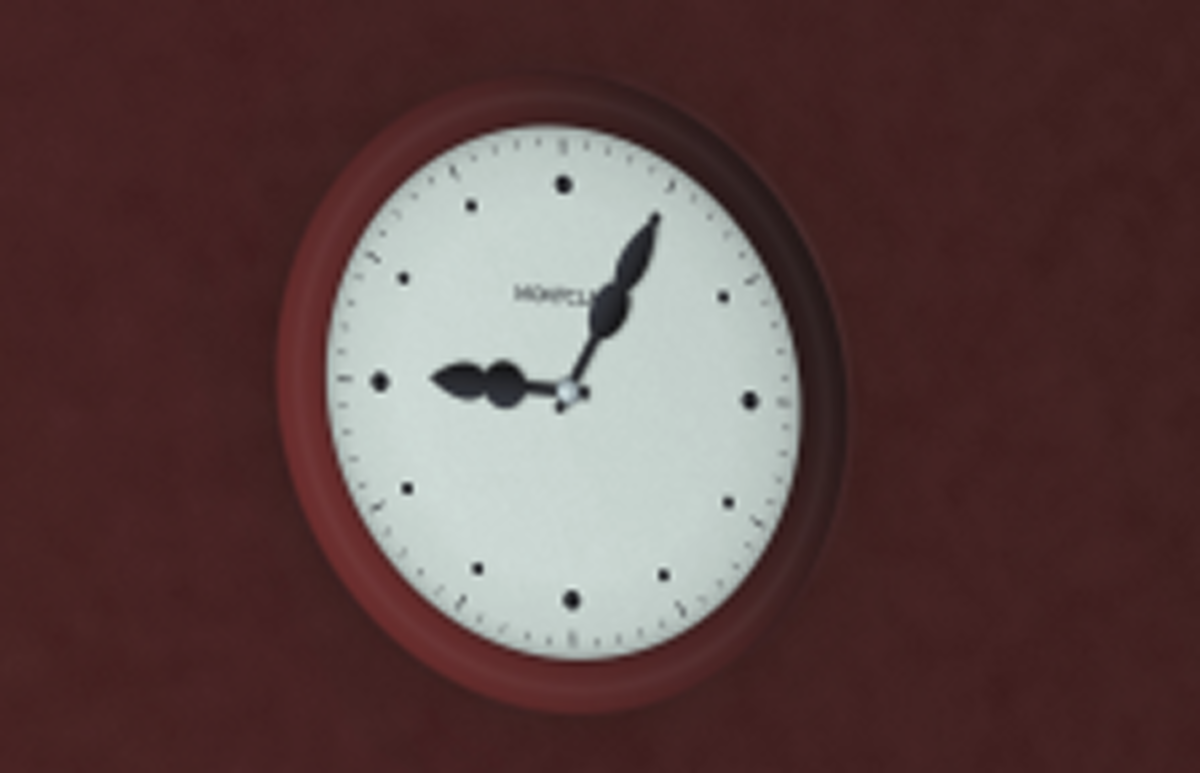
9:05
